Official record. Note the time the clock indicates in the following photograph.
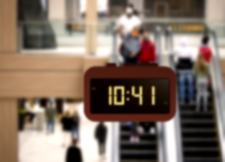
10:41
